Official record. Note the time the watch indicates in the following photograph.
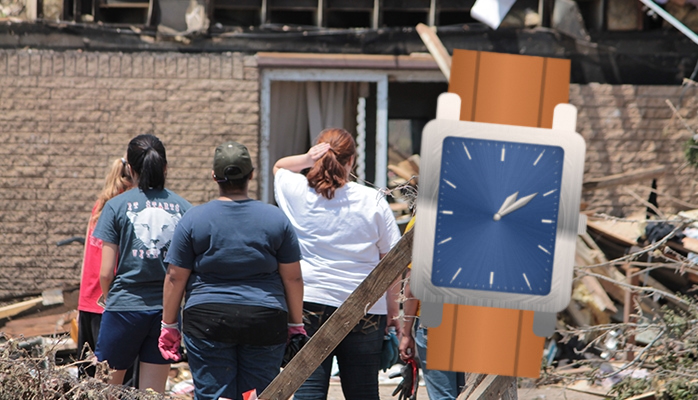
1:09
